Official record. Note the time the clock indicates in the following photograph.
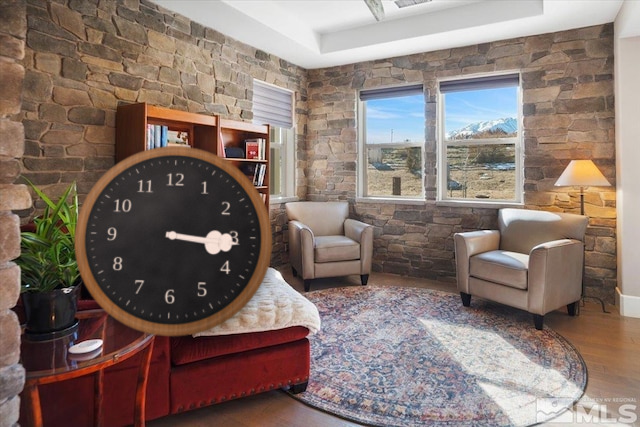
3:16
